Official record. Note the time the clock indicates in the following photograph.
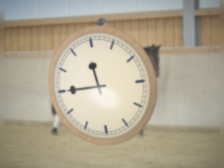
11:45
